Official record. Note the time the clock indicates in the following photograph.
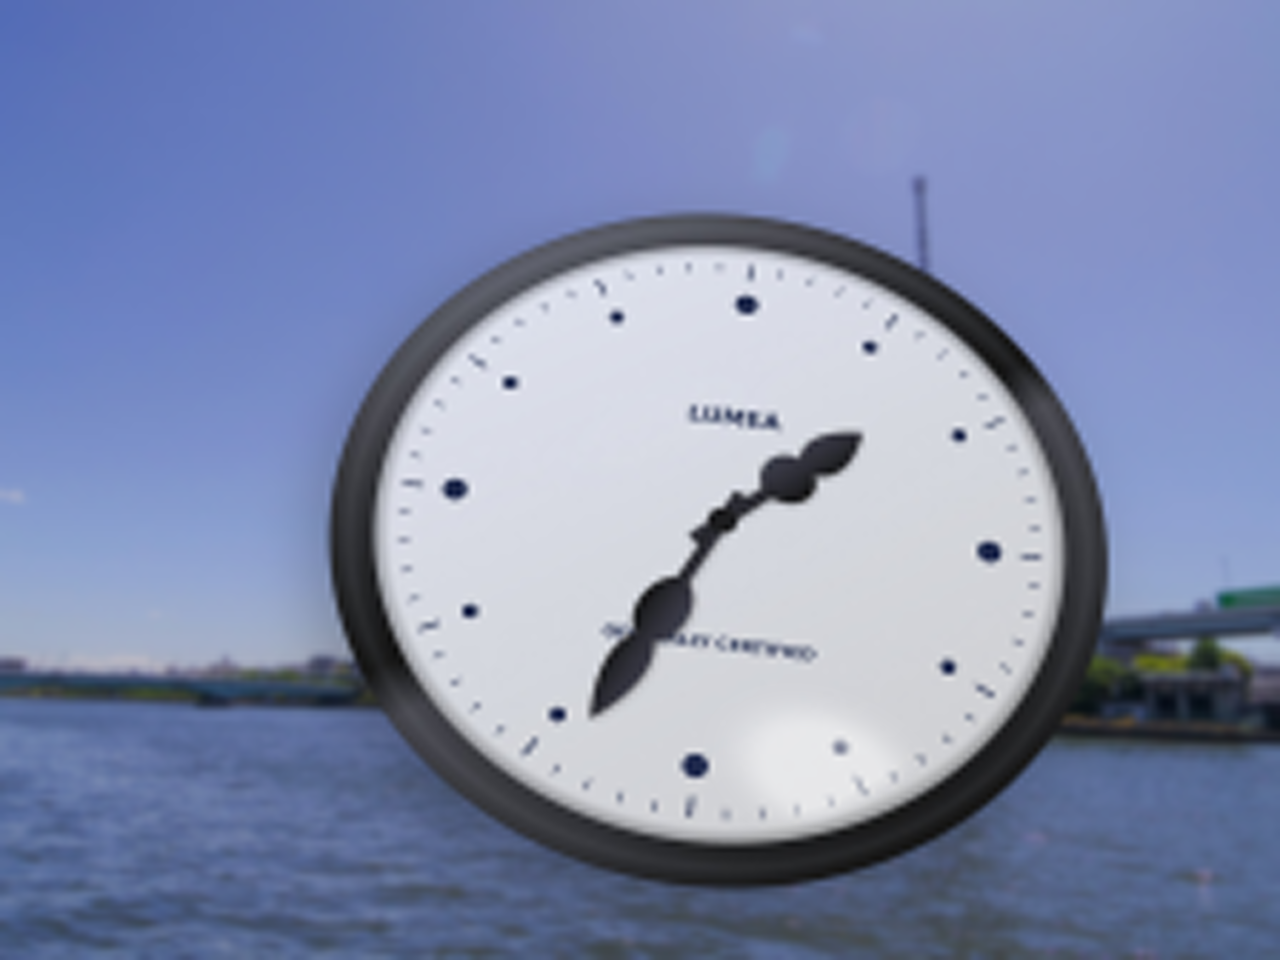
1:34
